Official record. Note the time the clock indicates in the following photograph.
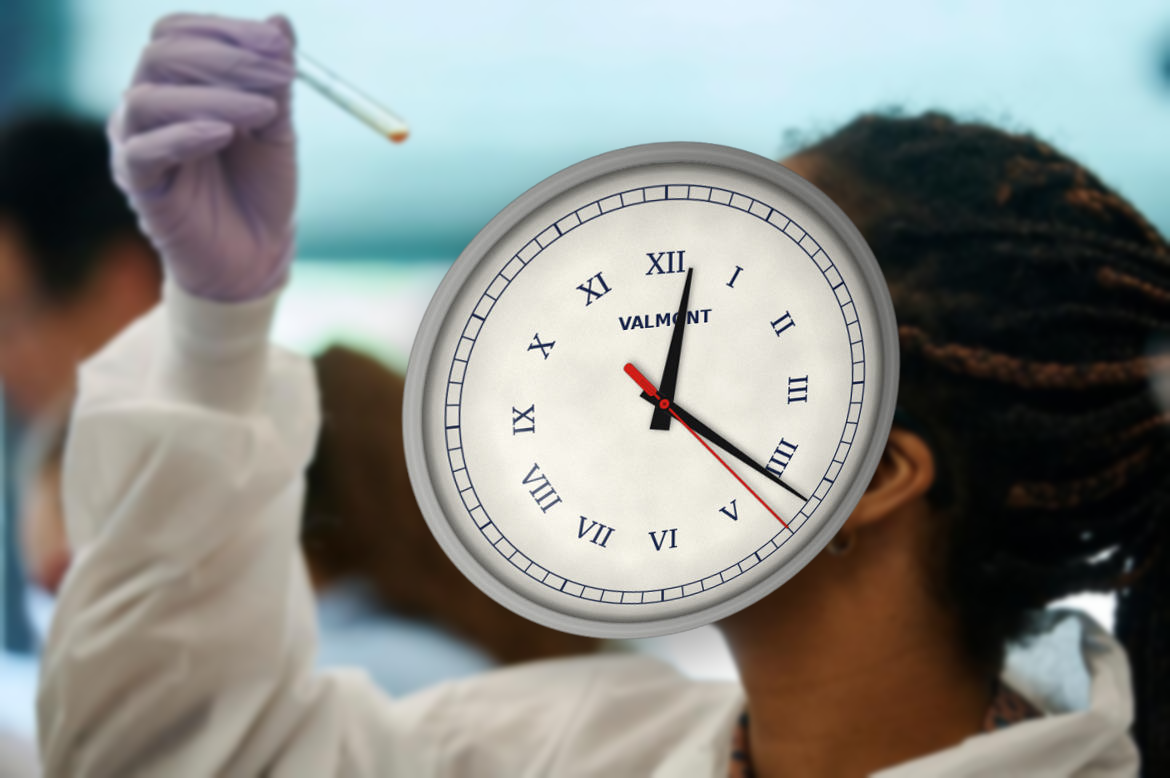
12:21:23
